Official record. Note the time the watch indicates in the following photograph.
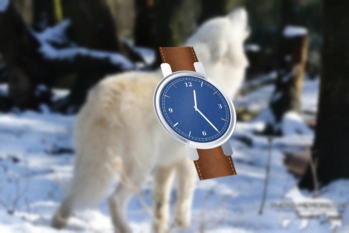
12:25
